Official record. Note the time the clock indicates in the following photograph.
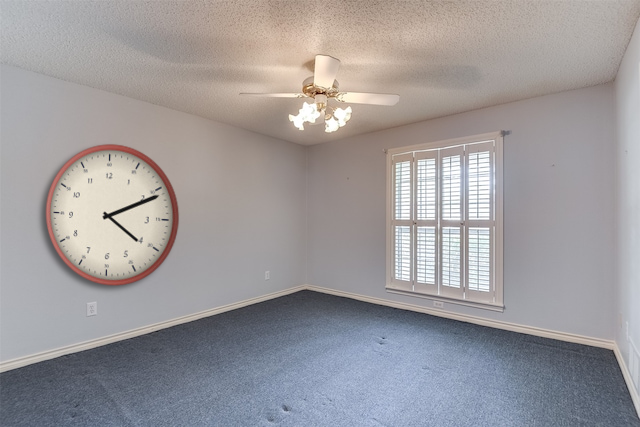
4:11
